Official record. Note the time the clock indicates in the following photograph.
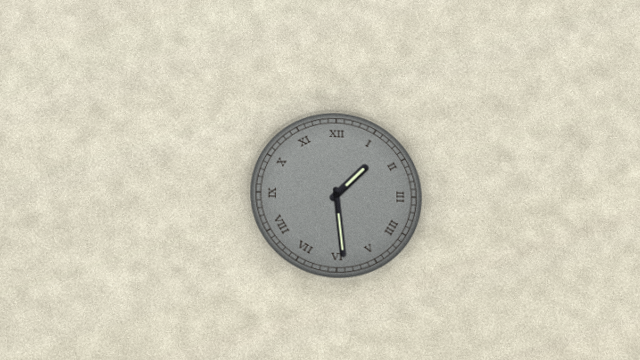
1:29
